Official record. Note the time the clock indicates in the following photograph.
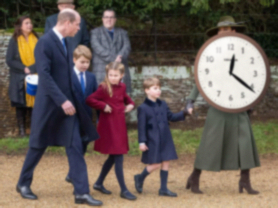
12:21
